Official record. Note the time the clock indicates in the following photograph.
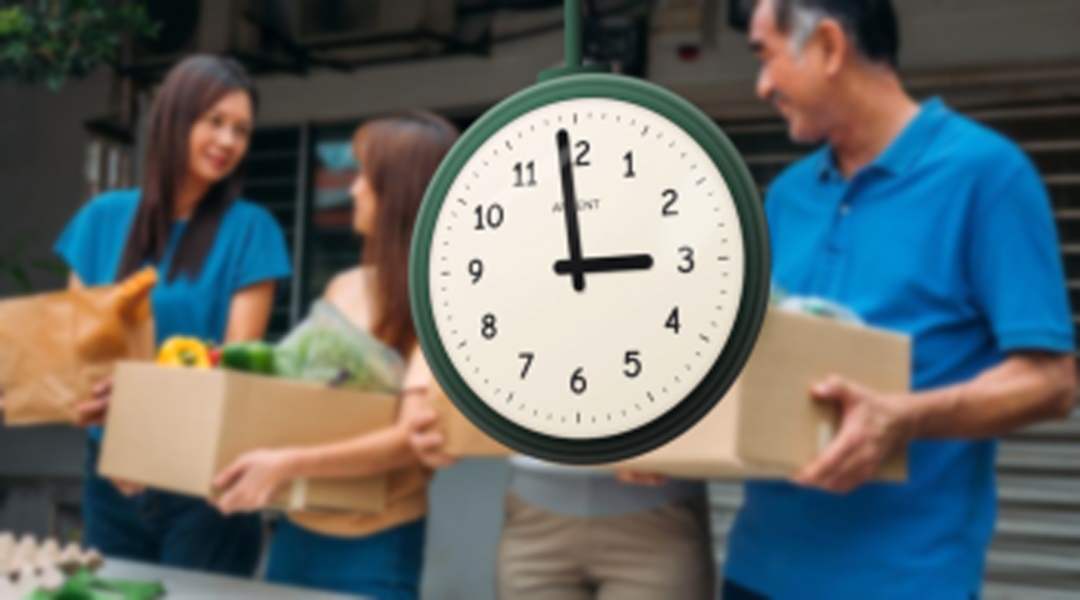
2:59
